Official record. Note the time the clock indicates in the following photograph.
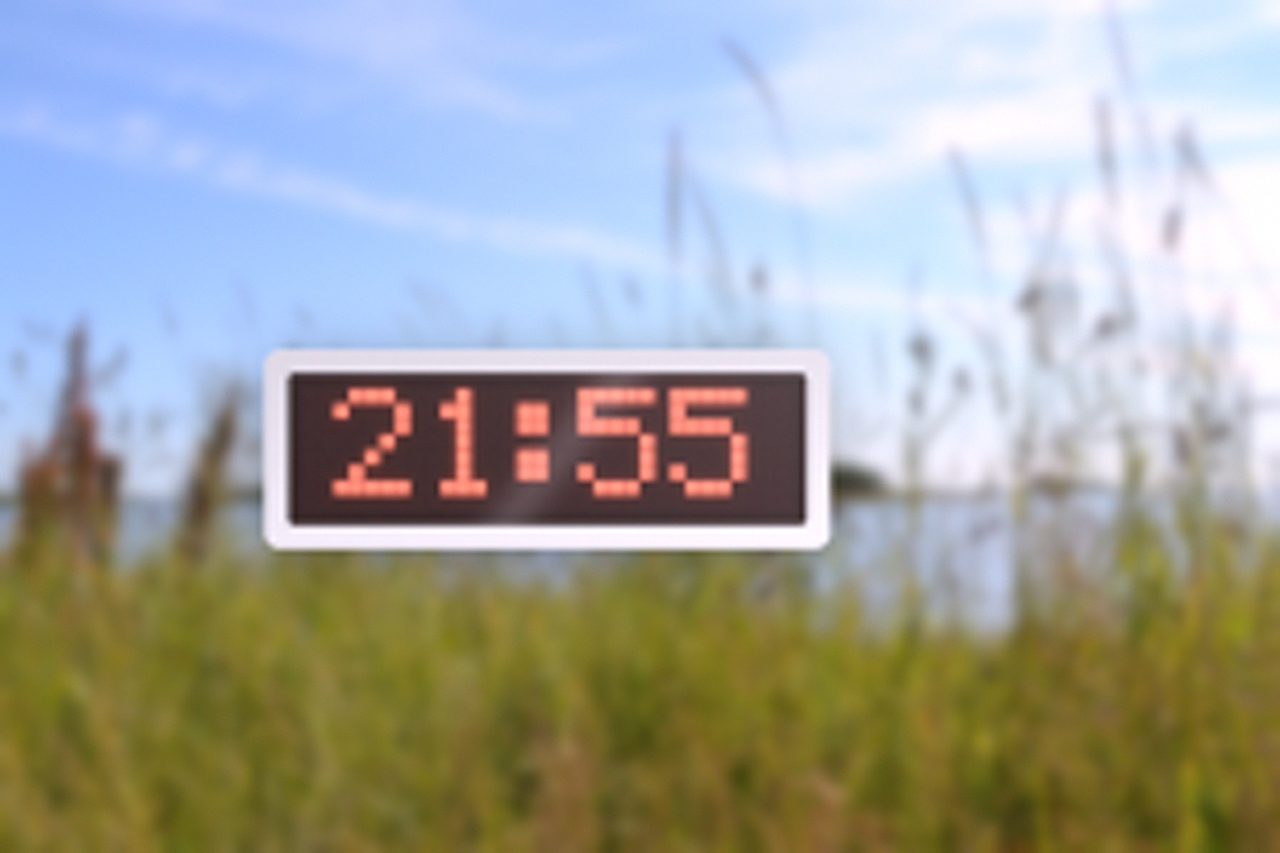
21:55
